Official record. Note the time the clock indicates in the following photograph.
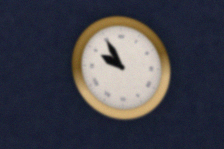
9:55
